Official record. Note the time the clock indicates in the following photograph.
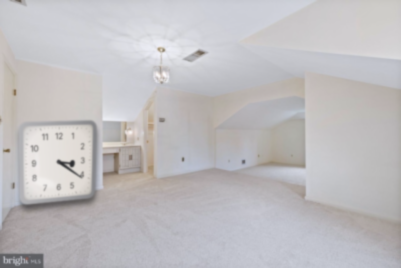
3:21
